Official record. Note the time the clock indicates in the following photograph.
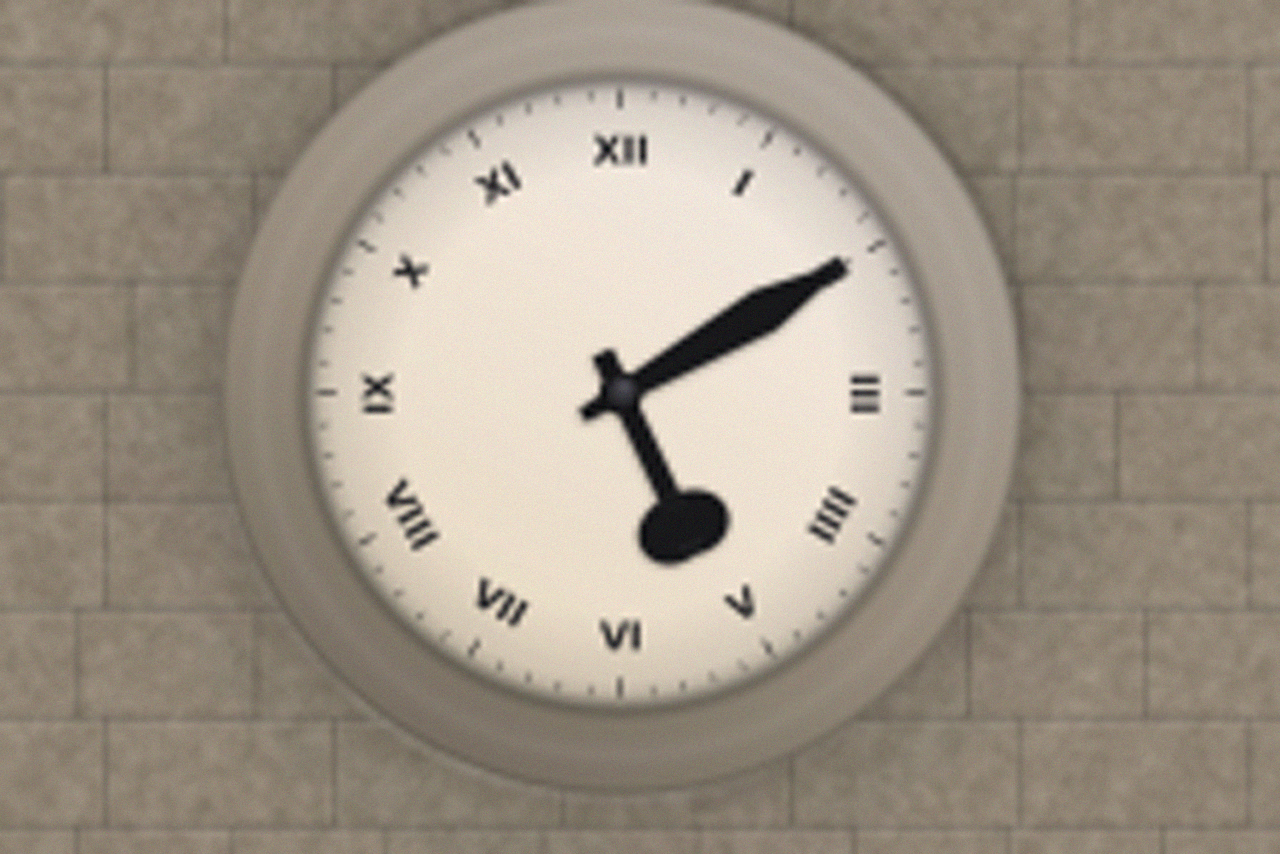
5:10
